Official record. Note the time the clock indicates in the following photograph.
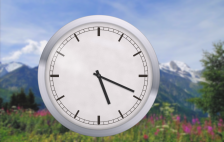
5:19
